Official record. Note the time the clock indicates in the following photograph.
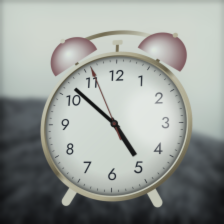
4:51:56
